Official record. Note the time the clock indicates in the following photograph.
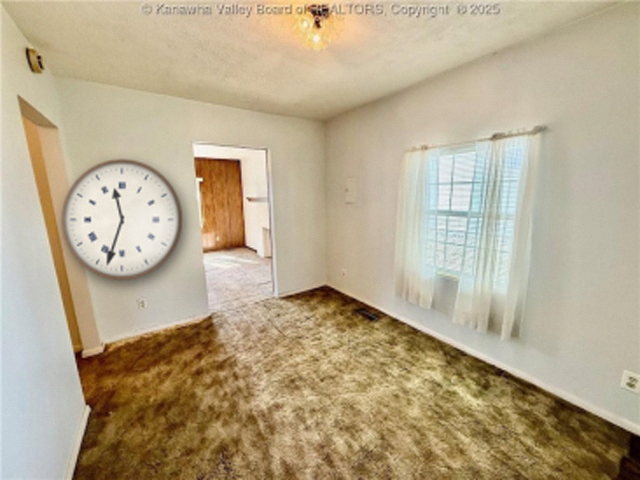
11:33
